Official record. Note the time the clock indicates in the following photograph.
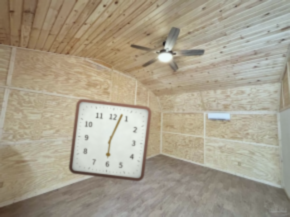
6:03
